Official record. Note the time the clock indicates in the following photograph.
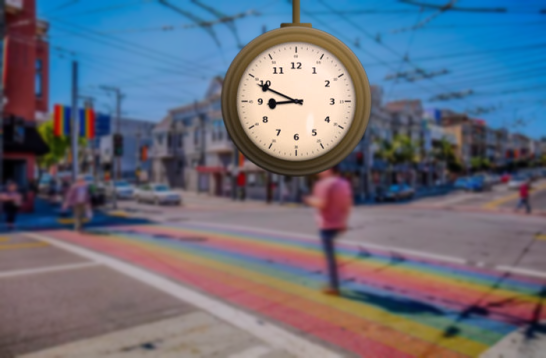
8:49
